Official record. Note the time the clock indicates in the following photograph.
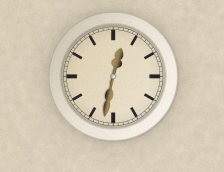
12:32
